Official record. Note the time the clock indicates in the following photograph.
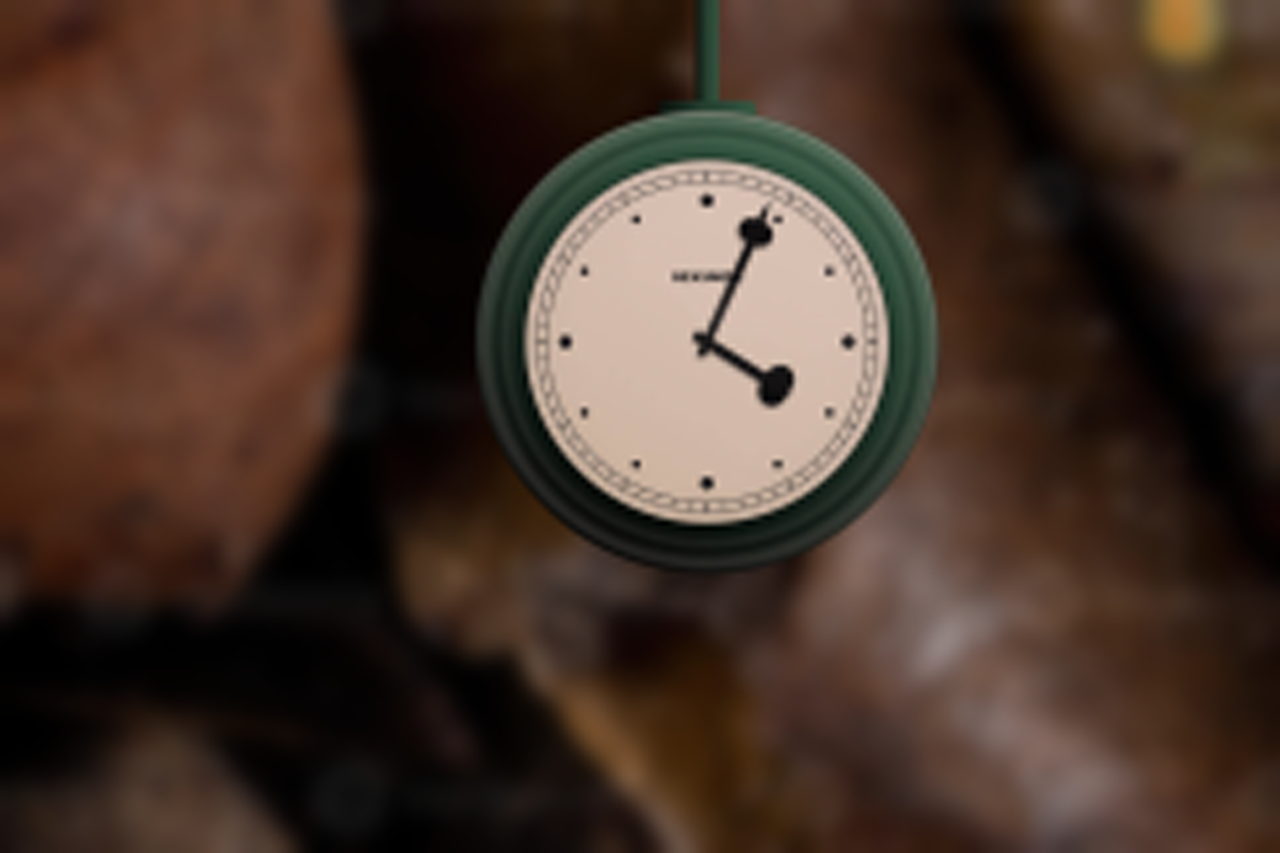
4:04
